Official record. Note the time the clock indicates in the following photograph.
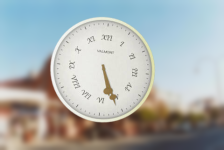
5:26
